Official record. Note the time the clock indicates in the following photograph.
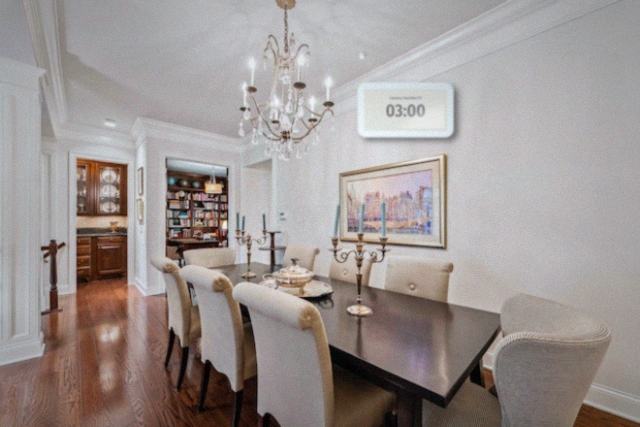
3:00
